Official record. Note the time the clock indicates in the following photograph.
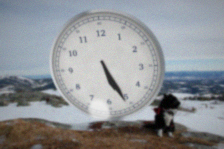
5:26
